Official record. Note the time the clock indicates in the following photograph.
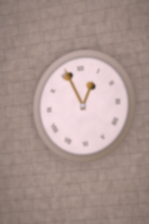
12:56
